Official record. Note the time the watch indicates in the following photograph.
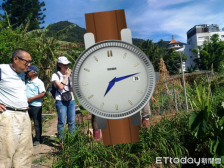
7:13
